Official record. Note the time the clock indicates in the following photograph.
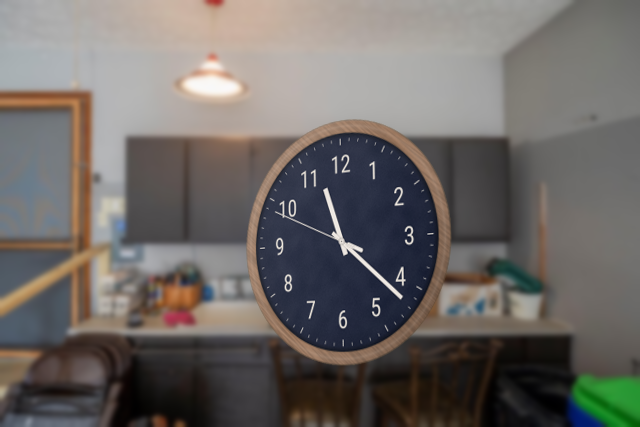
11:21:49
